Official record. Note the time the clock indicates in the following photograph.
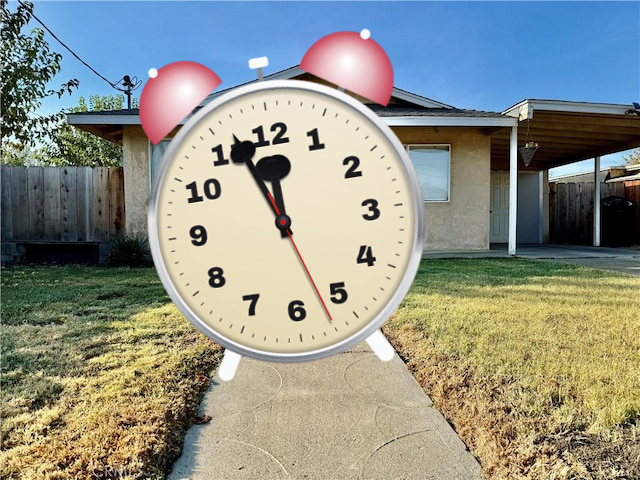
11:56:27
